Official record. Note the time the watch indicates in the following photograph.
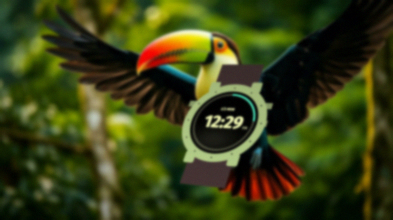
12:29
